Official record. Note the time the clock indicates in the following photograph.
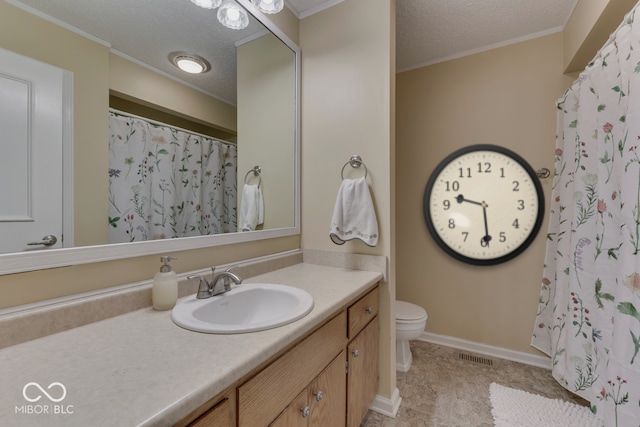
9:29
